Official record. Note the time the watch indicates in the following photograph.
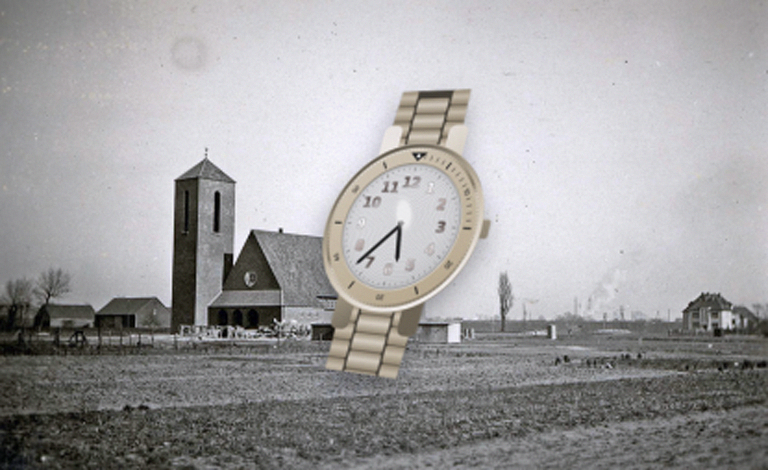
5:37
